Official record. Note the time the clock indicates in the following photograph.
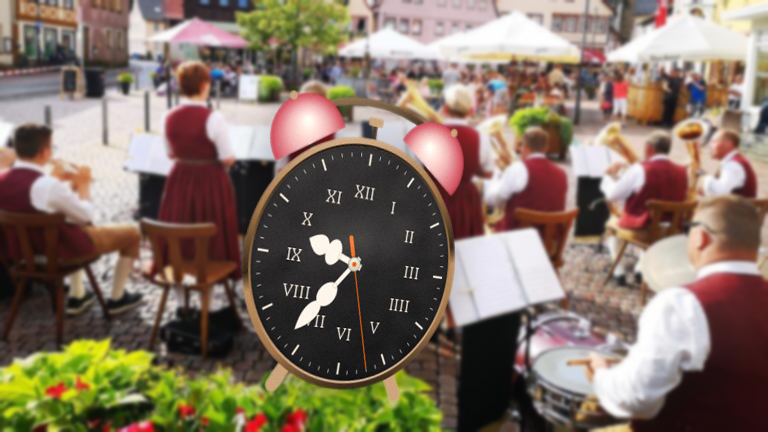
9:36:27
